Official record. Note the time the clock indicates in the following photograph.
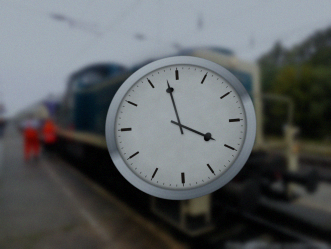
3:58
